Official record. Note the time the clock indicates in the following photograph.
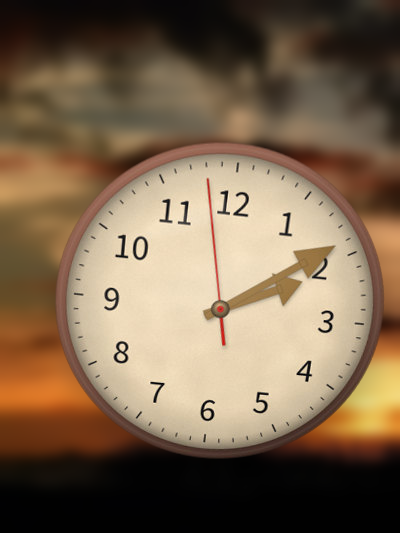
2:08:58
